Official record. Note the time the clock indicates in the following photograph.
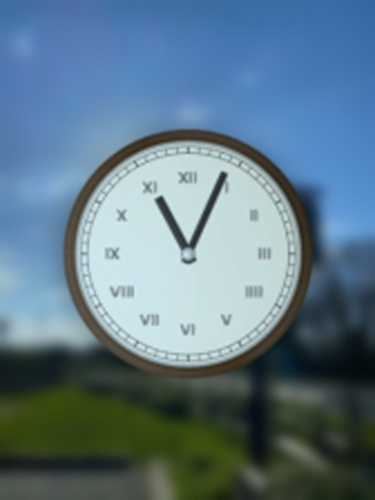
11:04
